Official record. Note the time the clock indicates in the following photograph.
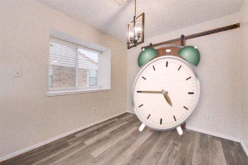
4:45
